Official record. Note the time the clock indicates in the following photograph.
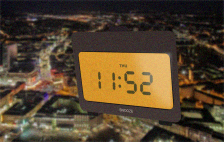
11:52
